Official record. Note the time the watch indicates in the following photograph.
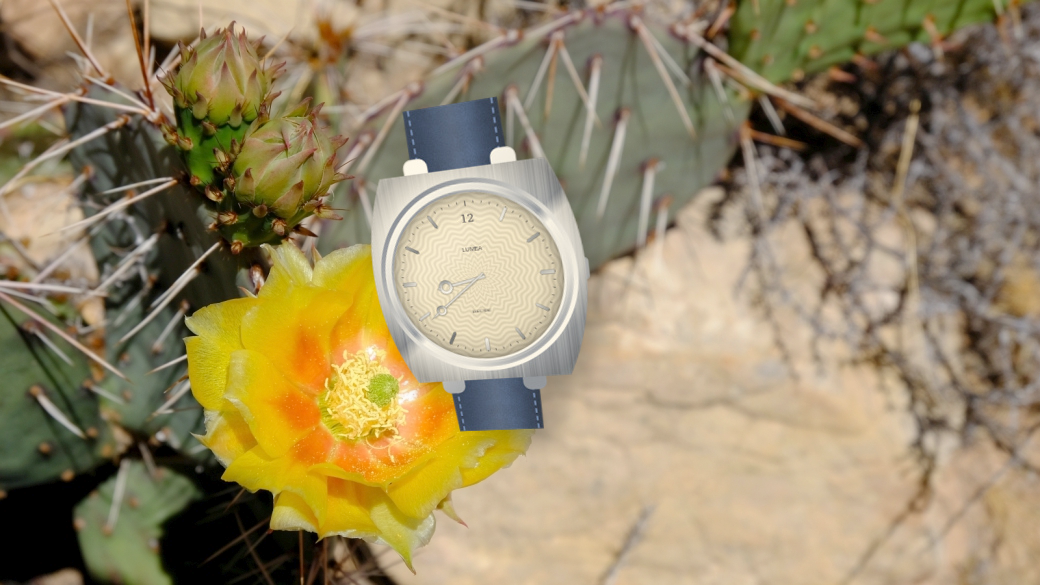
8:39
